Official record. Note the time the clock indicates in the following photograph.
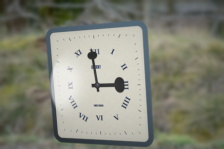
2:59
